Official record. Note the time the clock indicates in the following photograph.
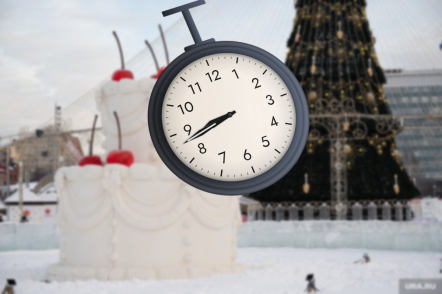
8:43
